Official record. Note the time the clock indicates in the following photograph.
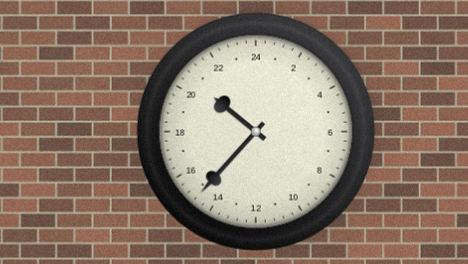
20:37
